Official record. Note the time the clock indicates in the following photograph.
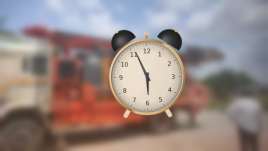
5:56
